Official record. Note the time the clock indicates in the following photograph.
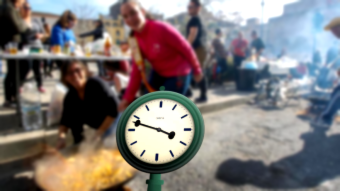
3:48
